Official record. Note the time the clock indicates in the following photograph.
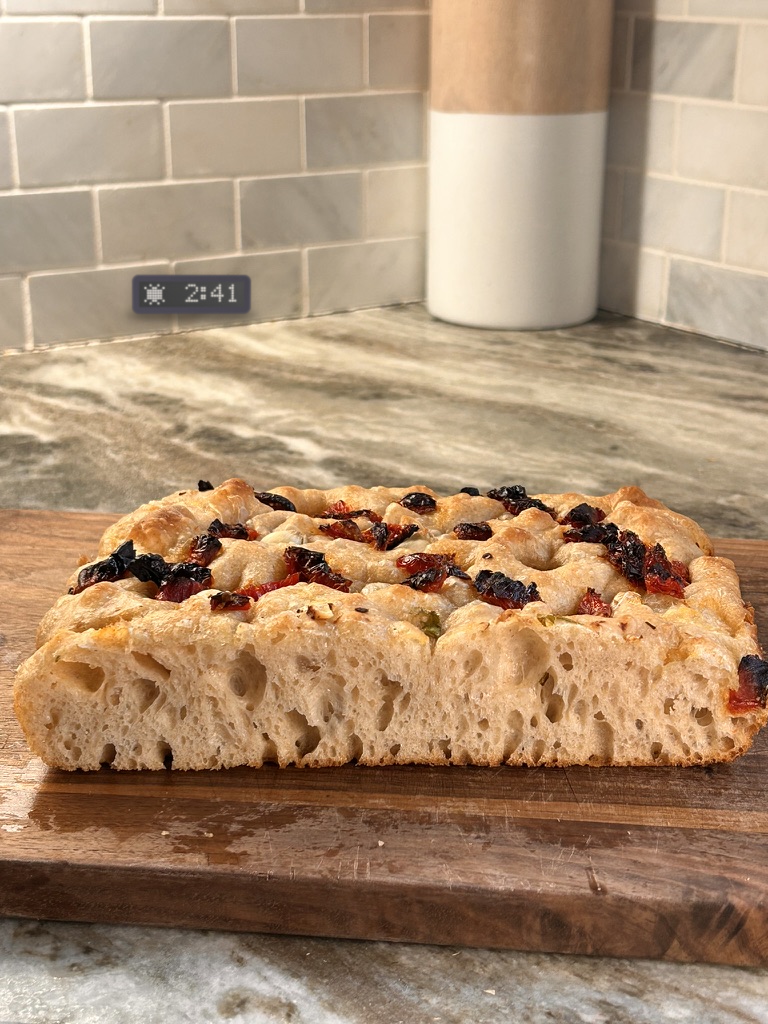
2:41
